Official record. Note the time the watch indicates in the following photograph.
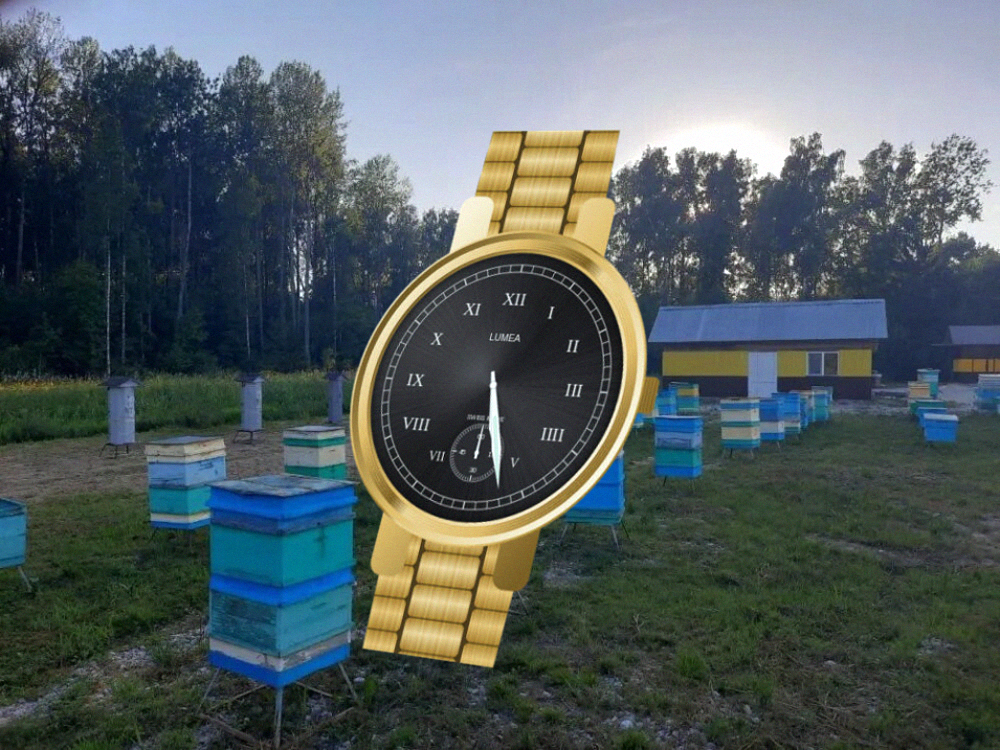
5:27
